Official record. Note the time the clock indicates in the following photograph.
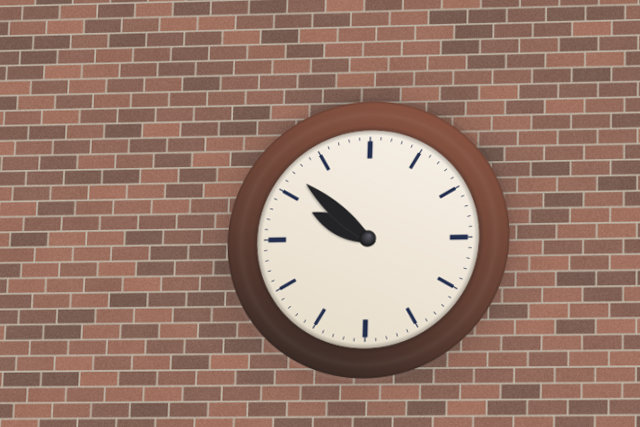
9:52
